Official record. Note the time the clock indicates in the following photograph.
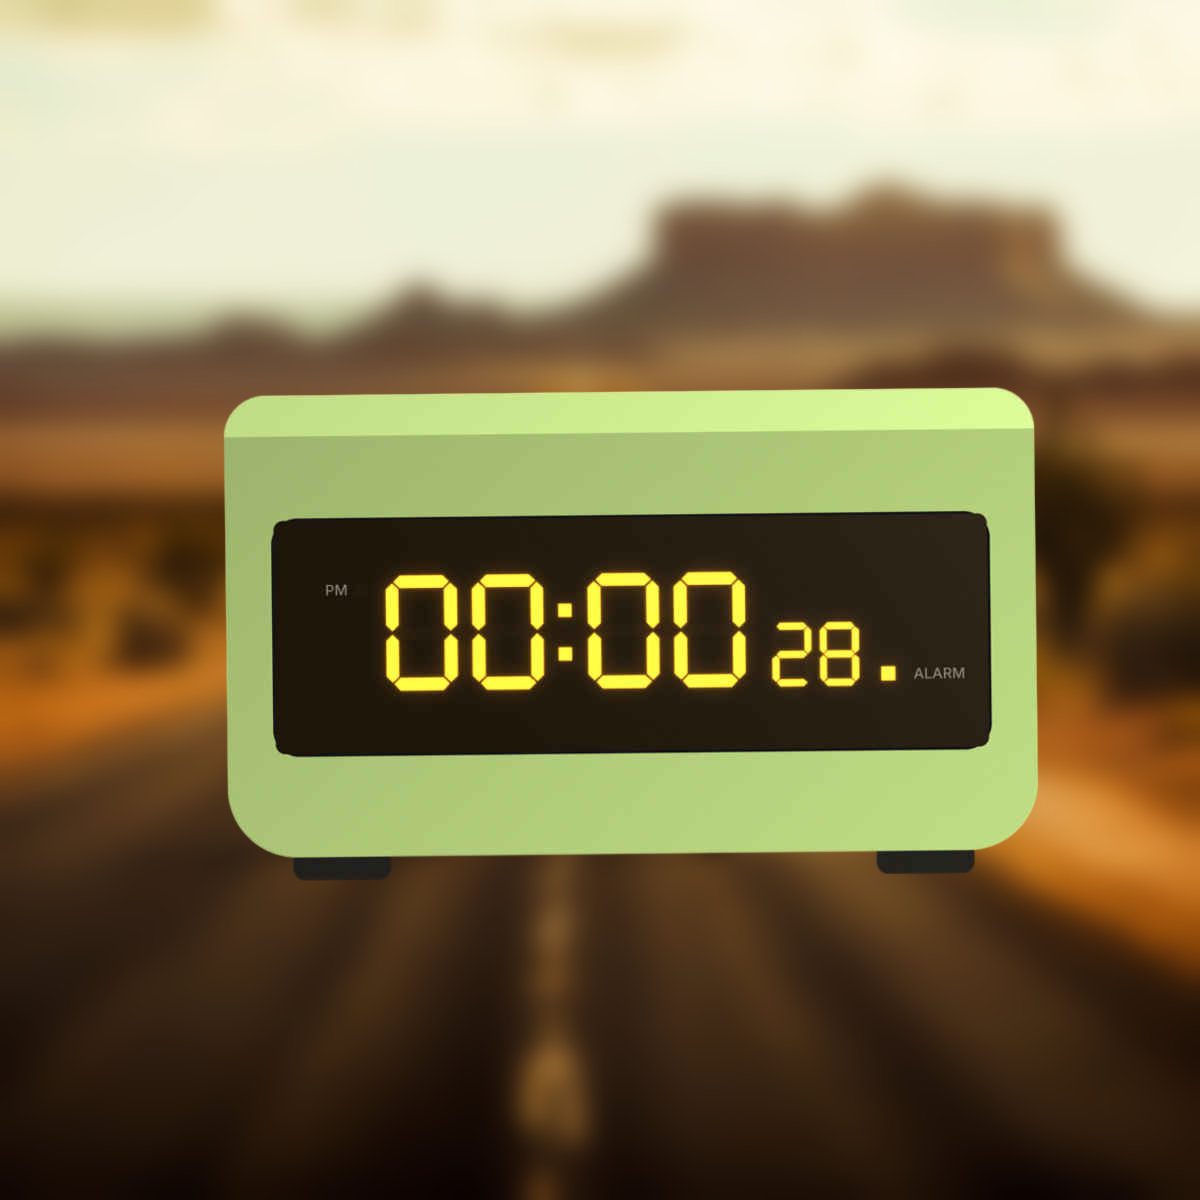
0:00:28
